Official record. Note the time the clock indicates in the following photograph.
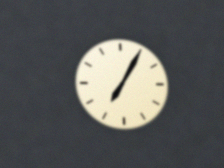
7:05
